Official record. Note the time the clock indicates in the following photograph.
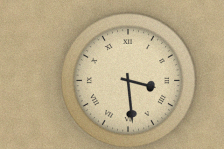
3:29
